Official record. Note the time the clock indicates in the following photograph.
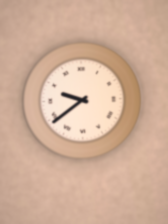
9:39
